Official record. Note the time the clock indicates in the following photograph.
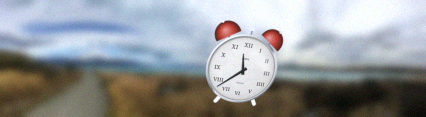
11:38
